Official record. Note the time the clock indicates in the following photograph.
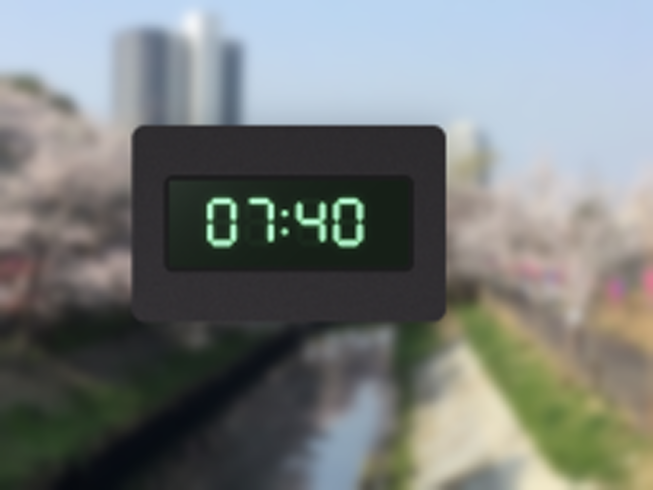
7:40
